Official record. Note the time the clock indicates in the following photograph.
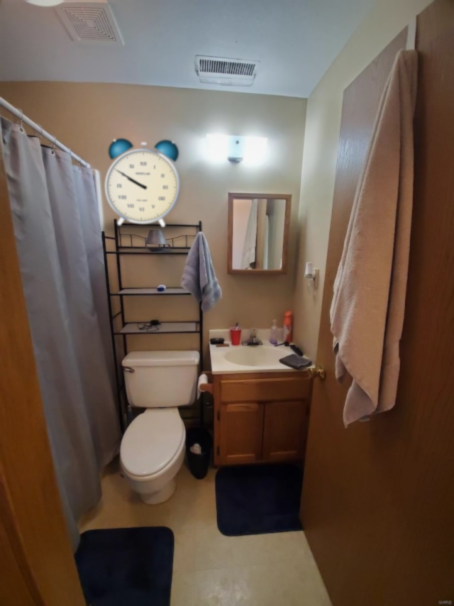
9:50
